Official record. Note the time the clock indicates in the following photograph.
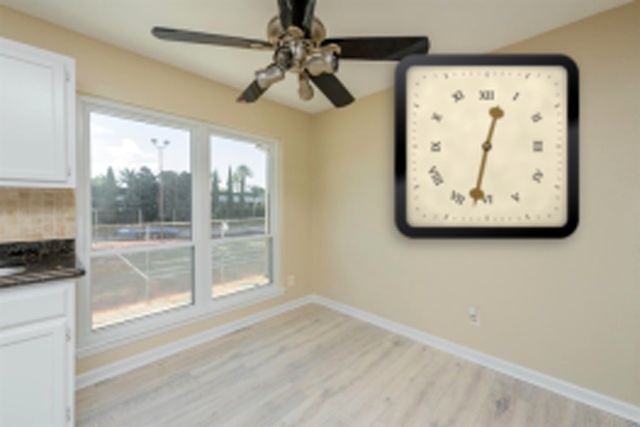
12:32
